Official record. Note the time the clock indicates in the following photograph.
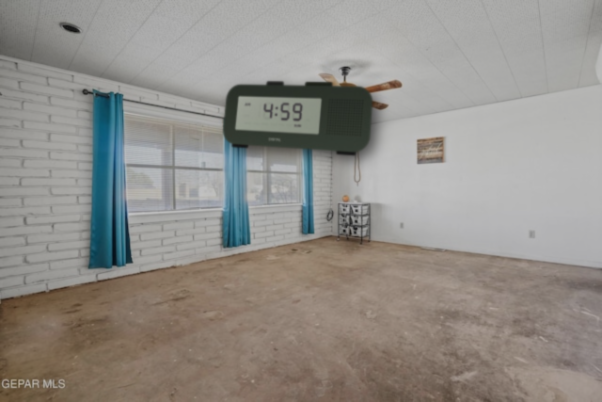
4:59
